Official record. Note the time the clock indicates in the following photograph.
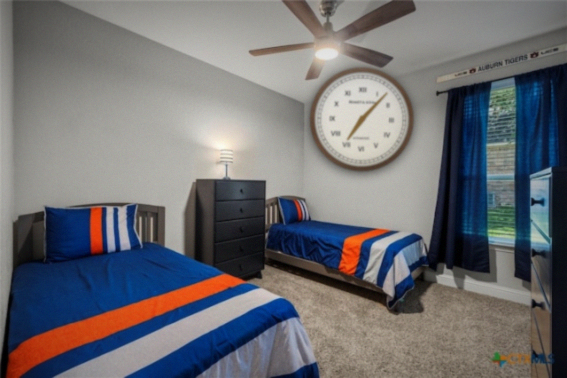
7:07
